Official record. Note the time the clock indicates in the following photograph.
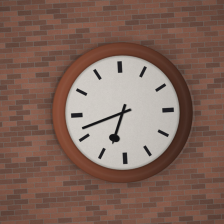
6:42
